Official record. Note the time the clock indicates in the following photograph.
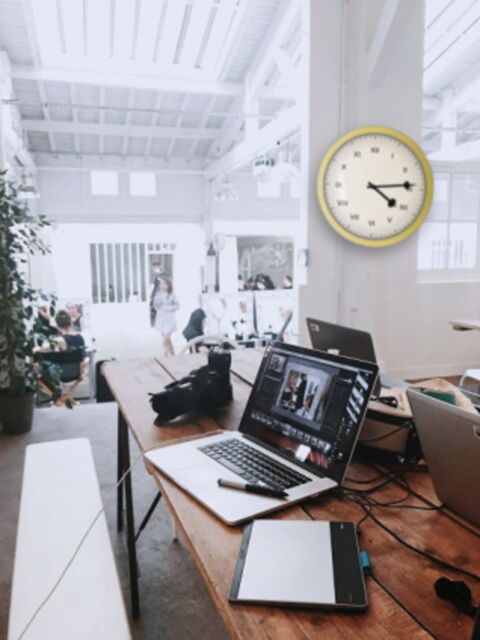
4:14
